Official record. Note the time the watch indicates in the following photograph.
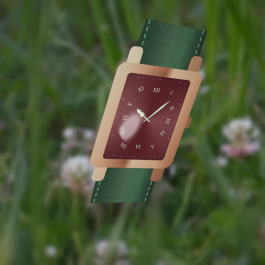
10:07
